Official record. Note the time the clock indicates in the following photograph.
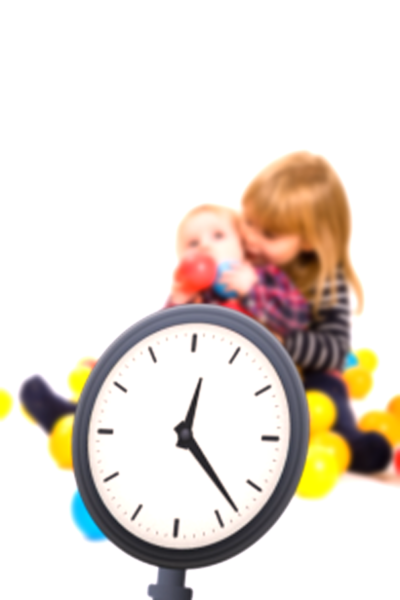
12:23
